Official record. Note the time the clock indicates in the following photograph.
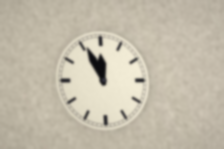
11:56
